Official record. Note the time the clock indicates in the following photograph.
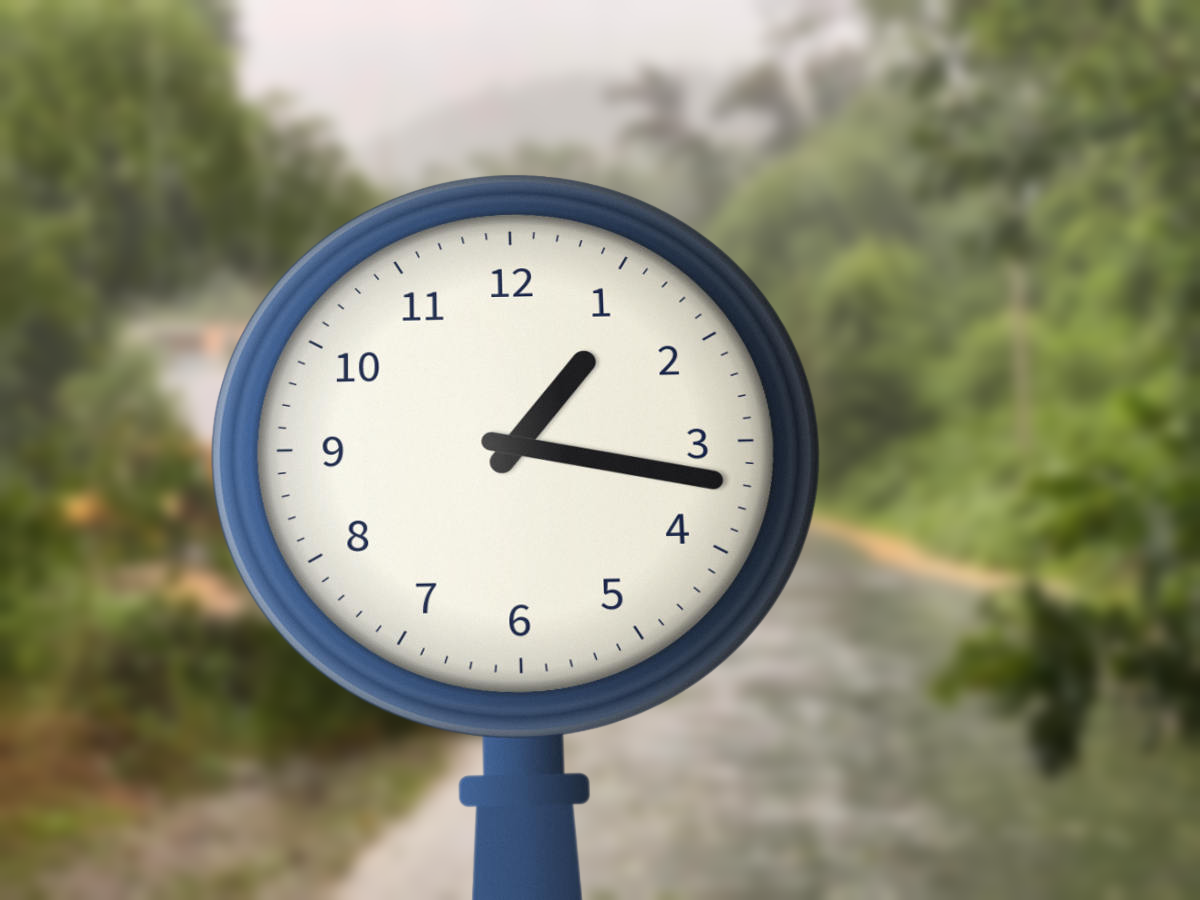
1:17
